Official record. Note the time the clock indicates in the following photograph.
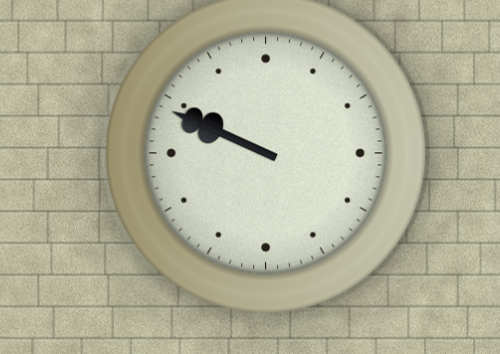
9:49
